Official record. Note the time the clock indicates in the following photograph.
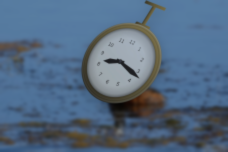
8:17
